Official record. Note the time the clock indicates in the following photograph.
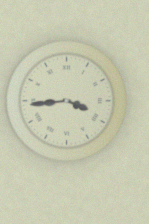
3:44
